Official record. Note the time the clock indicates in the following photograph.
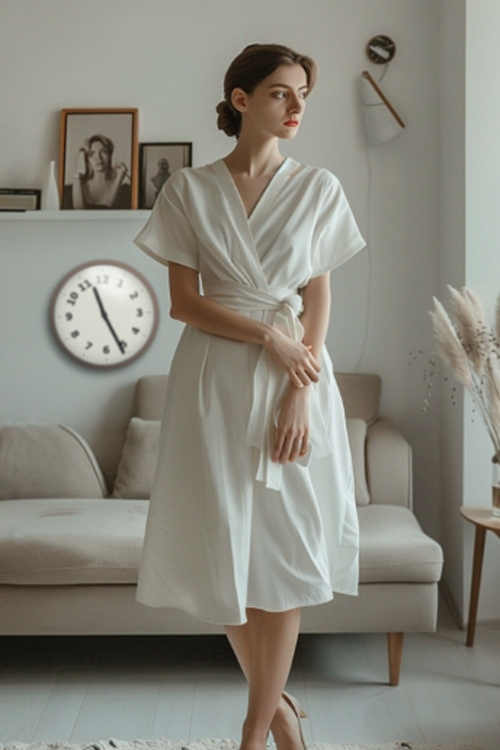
11:26
